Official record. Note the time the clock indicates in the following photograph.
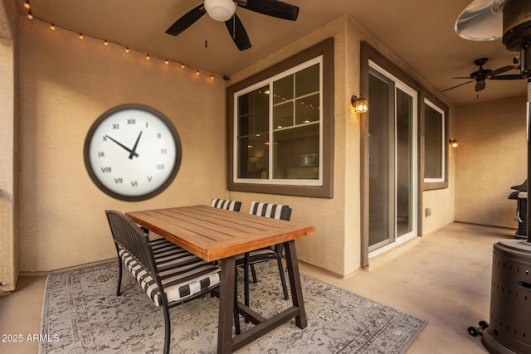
12:51
